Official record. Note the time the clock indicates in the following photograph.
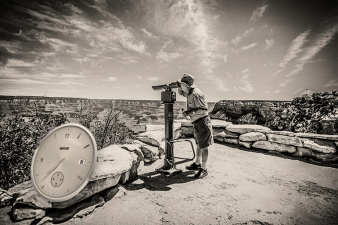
7:37
